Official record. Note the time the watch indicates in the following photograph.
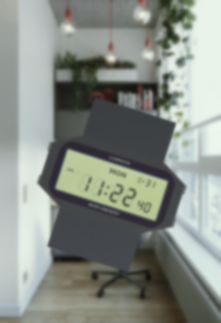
11:22
